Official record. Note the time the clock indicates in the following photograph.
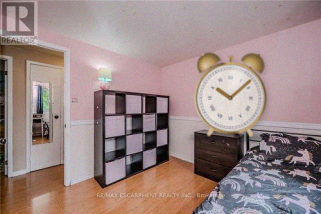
10:08
